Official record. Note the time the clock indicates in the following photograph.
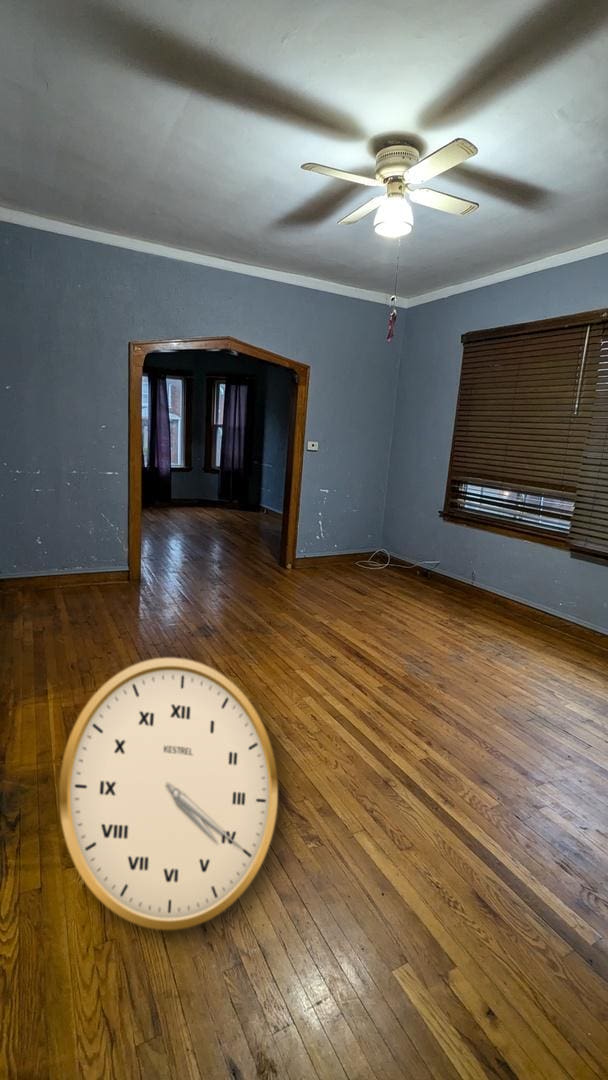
4:20
